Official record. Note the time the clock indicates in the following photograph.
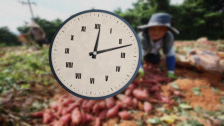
12:12
